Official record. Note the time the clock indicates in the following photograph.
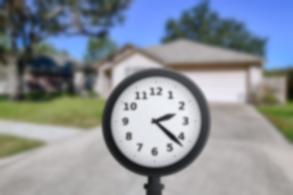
2:22
